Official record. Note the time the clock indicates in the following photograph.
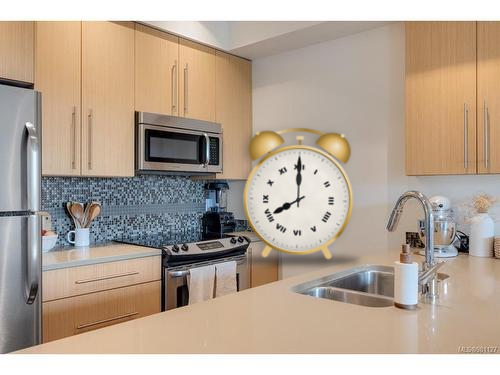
8:00
